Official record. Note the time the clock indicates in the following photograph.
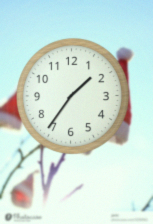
1:36
